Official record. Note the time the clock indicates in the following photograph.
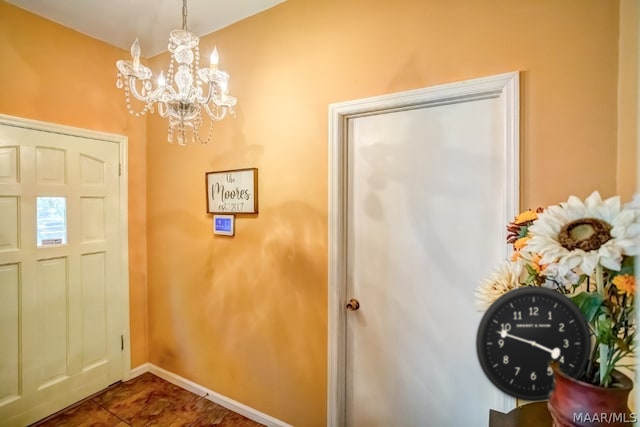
3:48
